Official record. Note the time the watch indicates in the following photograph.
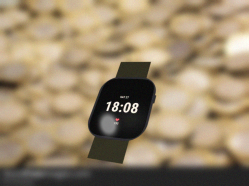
18:08
